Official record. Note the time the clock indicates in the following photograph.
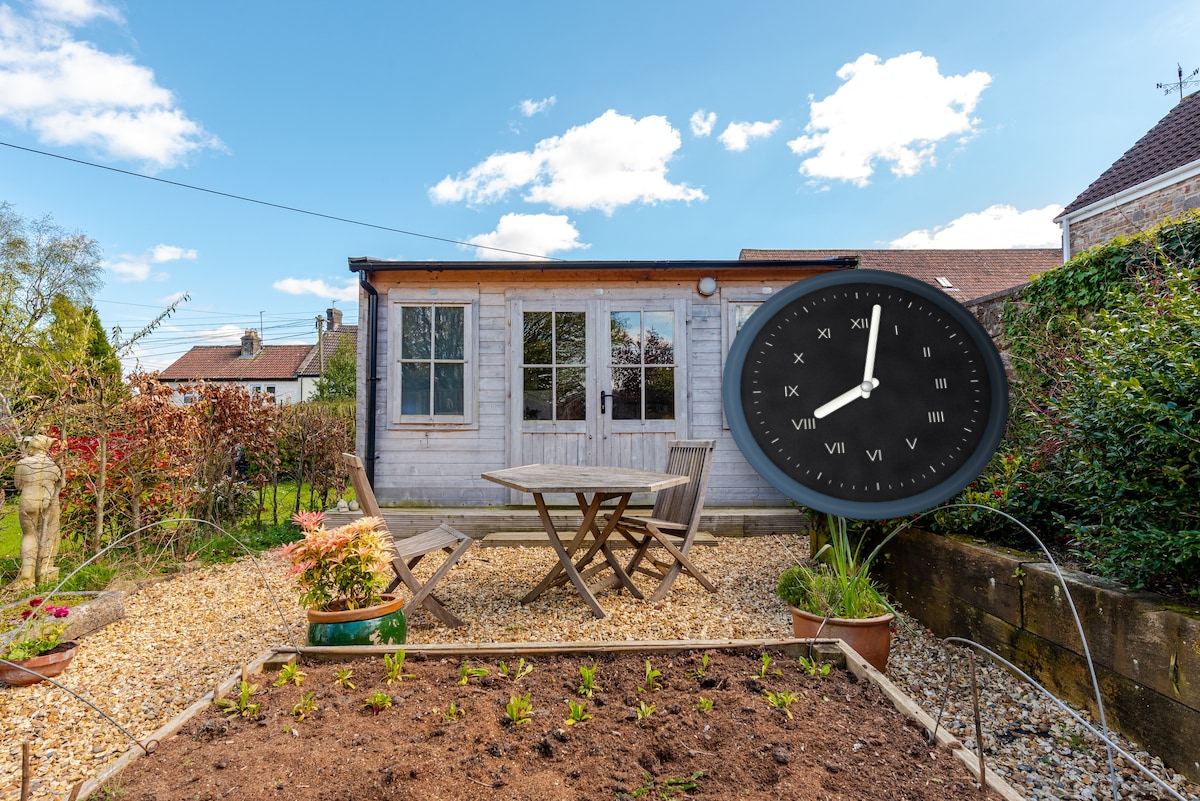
8:02
